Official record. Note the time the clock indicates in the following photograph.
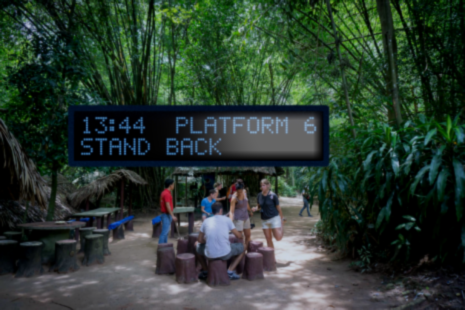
13:44
